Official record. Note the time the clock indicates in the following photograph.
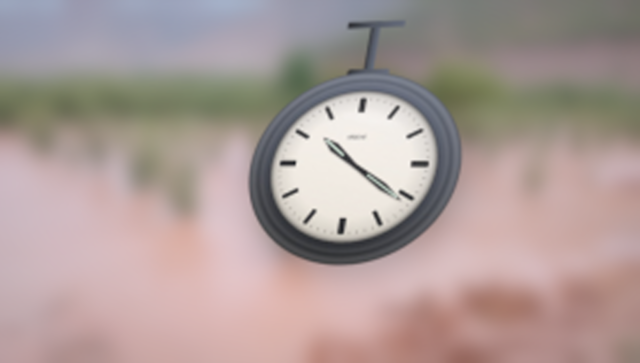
10:21
